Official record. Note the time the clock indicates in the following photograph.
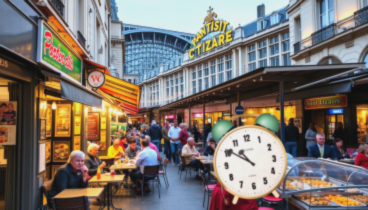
10:51
